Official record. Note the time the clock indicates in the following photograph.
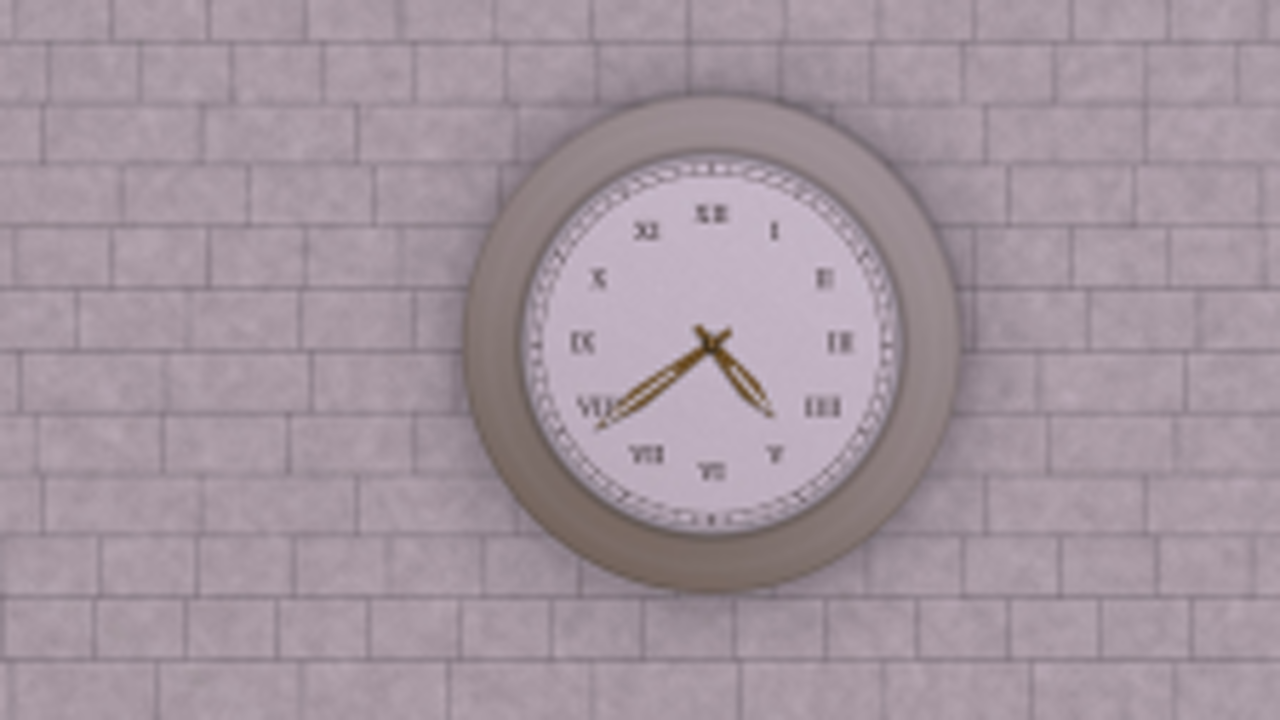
4:39
